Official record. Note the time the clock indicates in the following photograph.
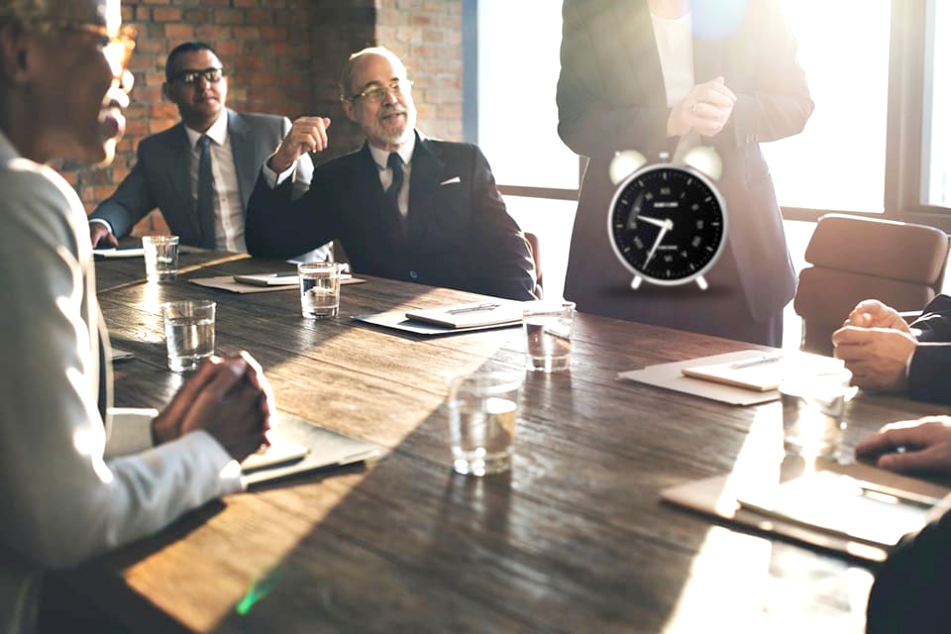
9:35
